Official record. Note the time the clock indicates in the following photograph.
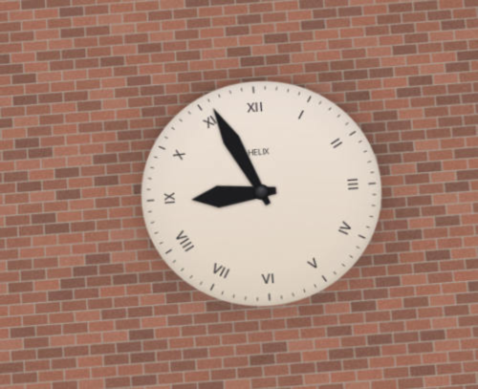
8:56
